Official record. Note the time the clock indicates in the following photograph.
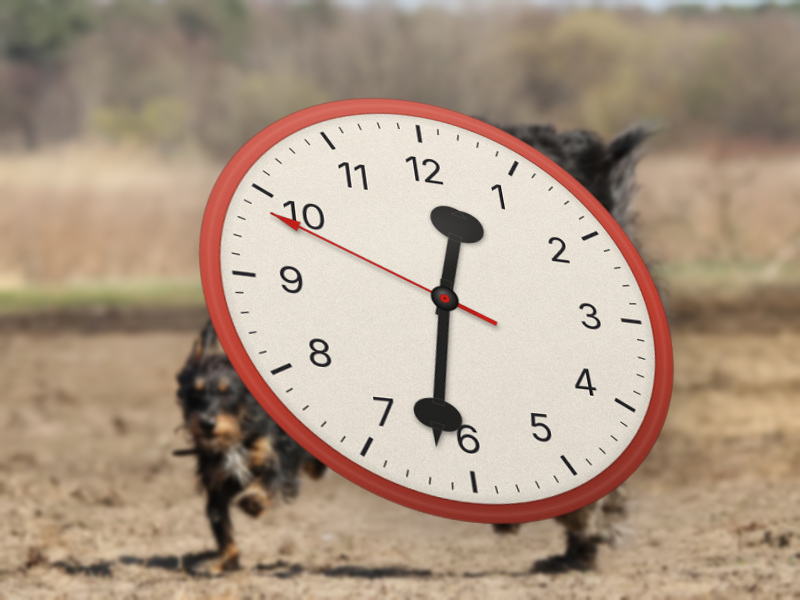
12:31:49
